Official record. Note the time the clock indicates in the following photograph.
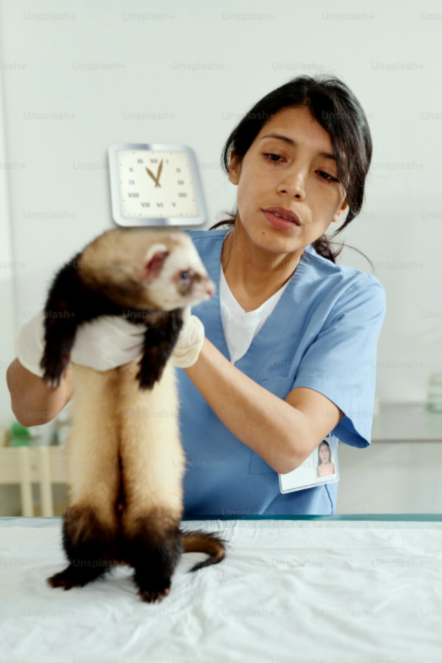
11:03
